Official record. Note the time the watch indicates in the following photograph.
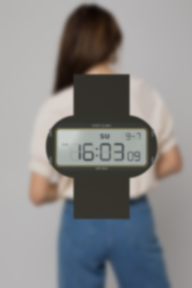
16:03
